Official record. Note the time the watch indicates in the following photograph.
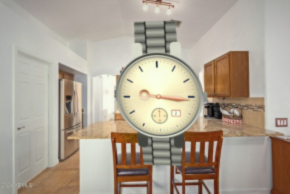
9:16
